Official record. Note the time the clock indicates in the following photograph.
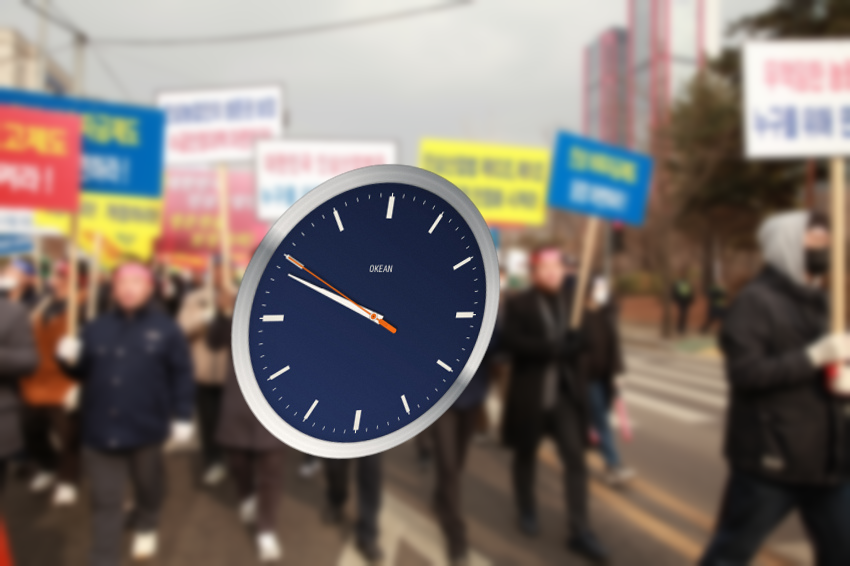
9:48:50
